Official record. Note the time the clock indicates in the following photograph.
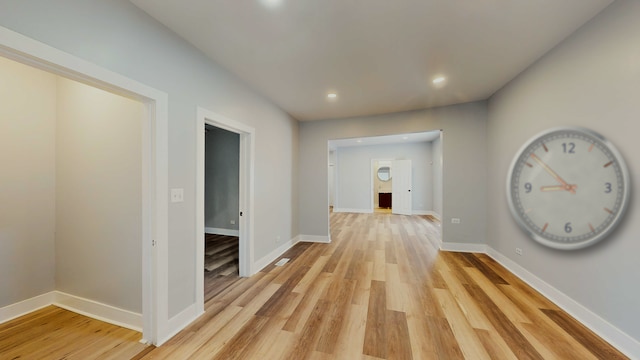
8:52
